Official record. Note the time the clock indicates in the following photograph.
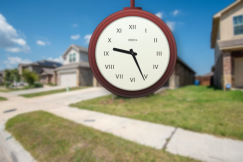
9:26
